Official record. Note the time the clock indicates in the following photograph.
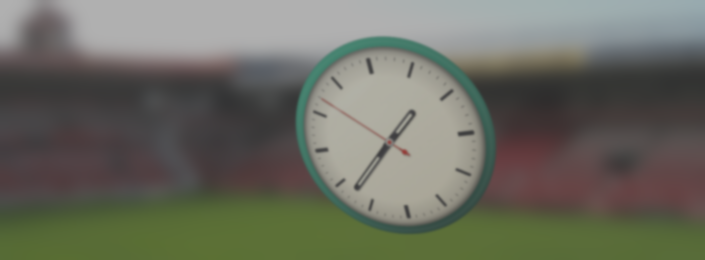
1:37:52
